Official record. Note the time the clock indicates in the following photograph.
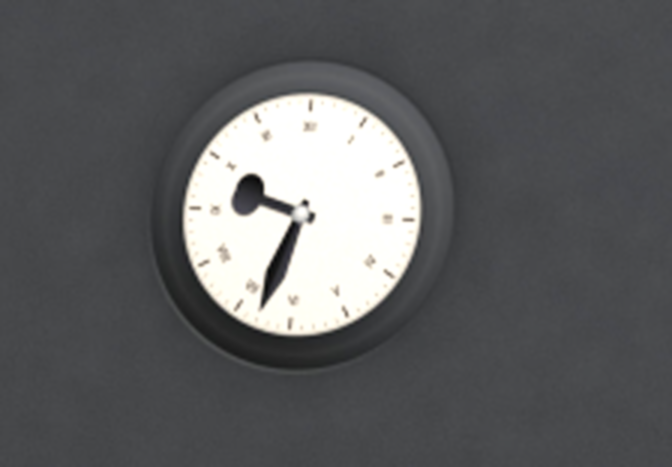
9:33
